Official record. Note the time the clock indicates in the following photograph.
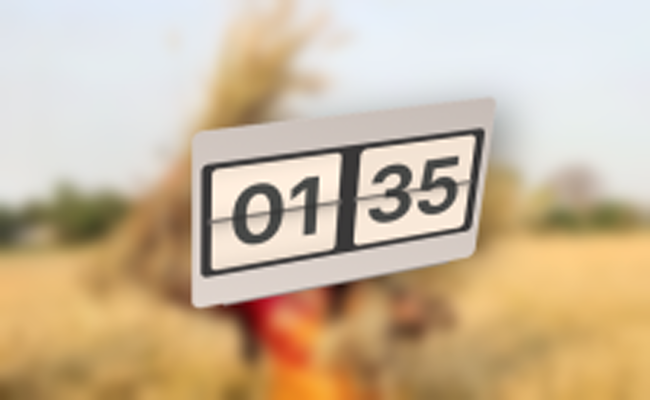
1:35
